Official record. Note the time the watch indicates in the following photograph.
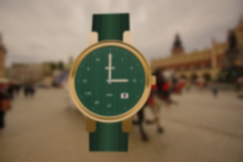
3:00
